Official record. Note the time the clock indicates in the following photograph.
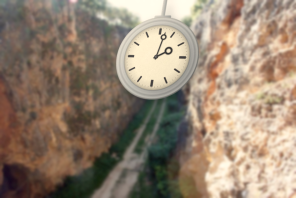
2:02
